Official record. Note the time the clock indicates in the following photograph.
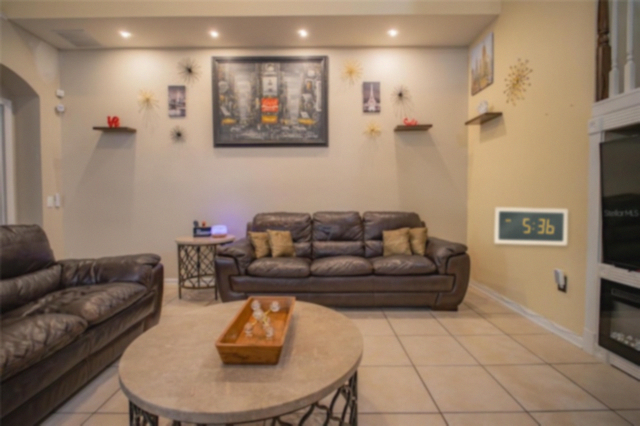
5:36
